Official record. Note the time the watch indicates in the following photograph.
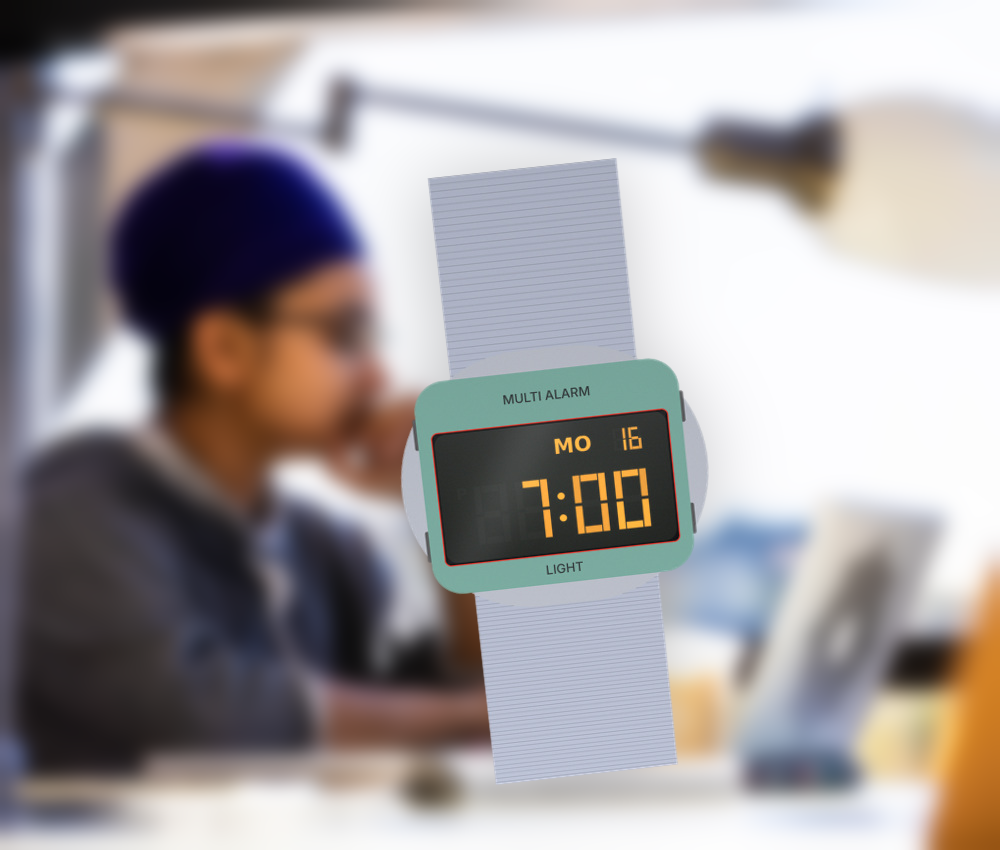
7:00
